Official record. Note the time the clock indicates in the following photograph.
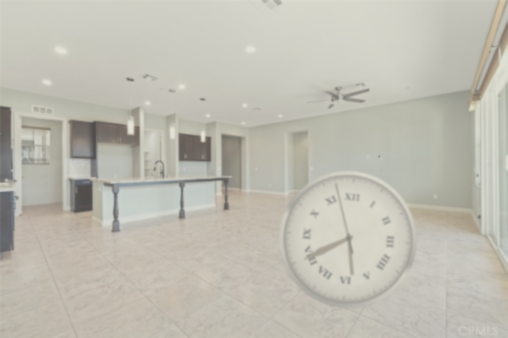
5:39:57
